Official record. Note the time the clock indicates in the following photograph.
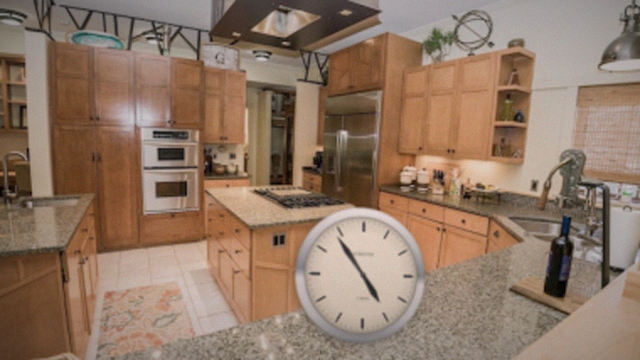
4:54
